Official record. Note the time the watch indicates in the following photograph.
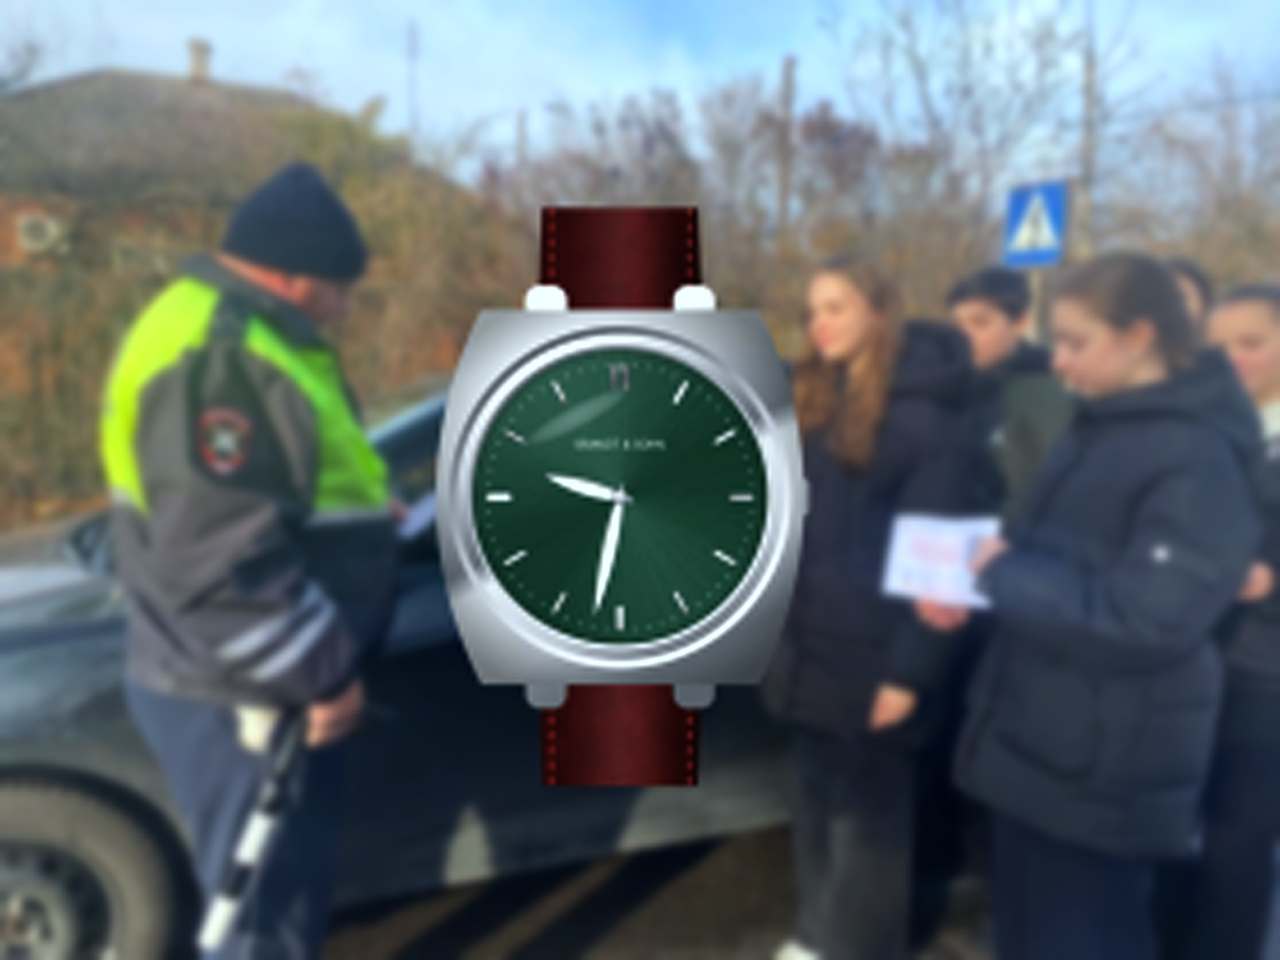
9:32
